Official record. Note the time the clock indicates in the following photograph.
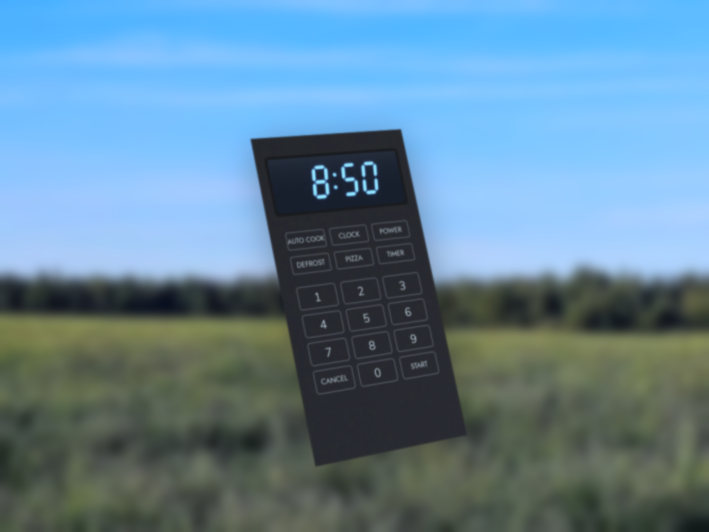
8:50
